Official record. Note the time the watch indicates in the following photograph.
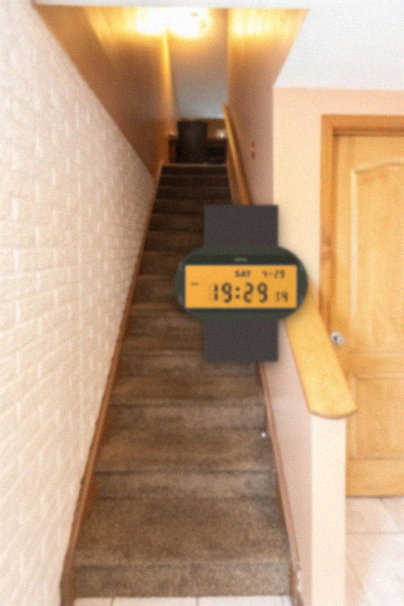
19:29:14
